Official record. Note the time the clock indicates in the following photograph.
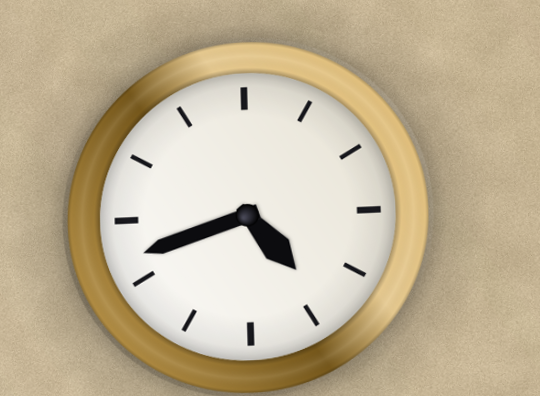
4:42
